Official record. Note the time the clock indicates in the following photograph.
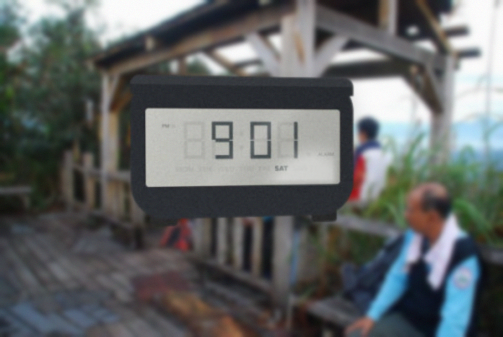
9:01
